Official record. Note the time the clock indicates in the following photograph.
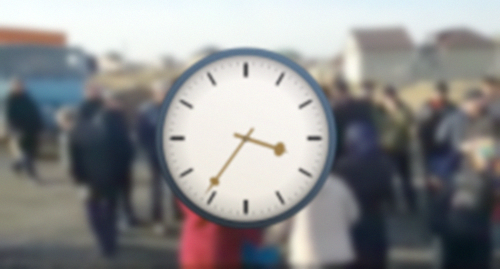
3:36
